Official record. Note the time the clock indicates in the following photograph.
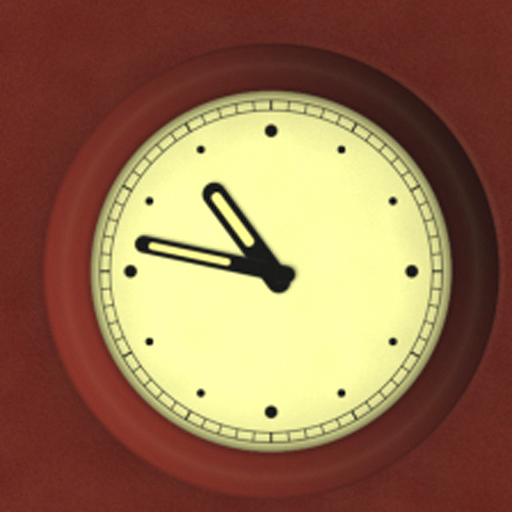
10:47
